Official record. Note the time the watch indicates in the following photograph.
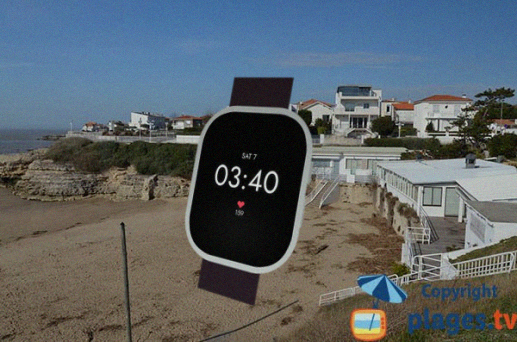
3:40
